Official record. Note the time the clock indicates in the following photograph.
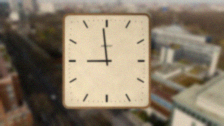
8:59
